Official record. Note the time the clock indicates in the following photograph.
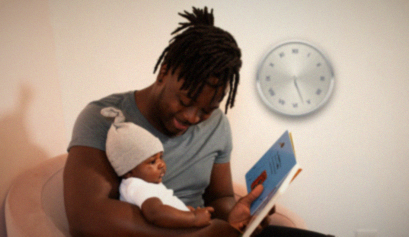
5:27
